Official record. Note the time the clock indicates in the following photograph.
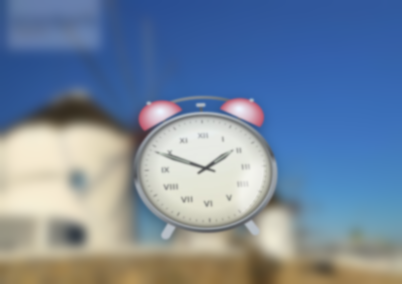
1:49
